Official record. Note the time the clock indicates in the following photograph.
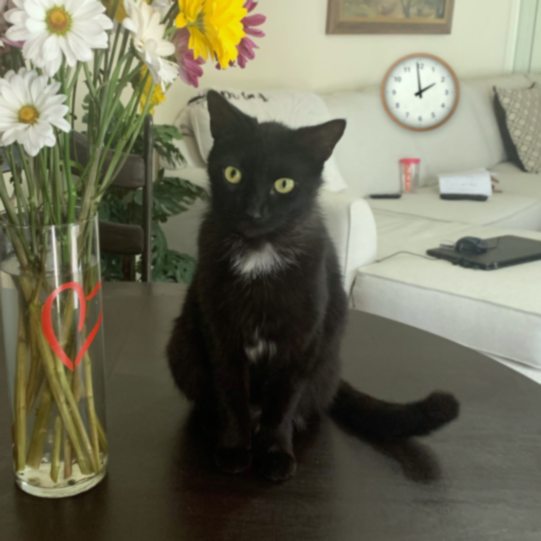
1:59
